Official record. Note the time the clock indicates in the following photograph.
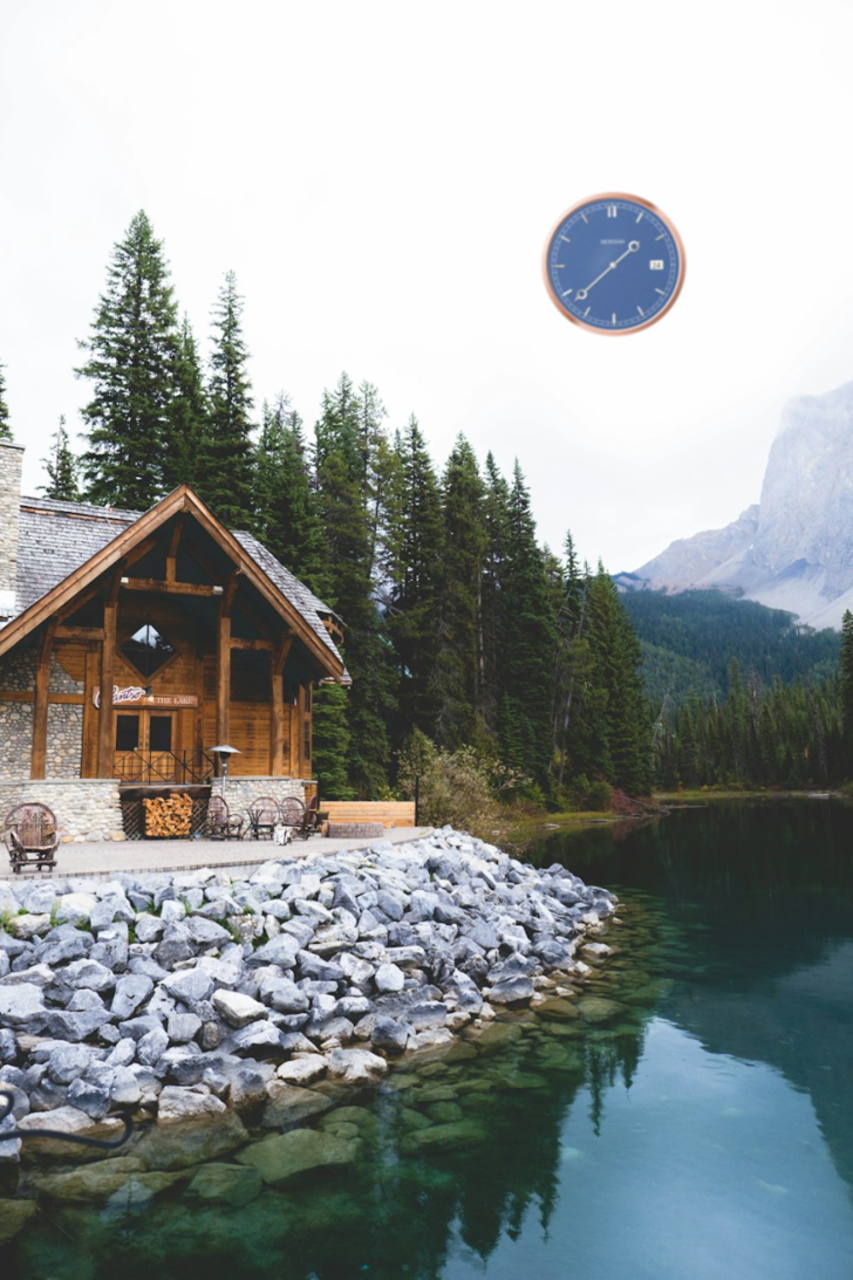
1:38
